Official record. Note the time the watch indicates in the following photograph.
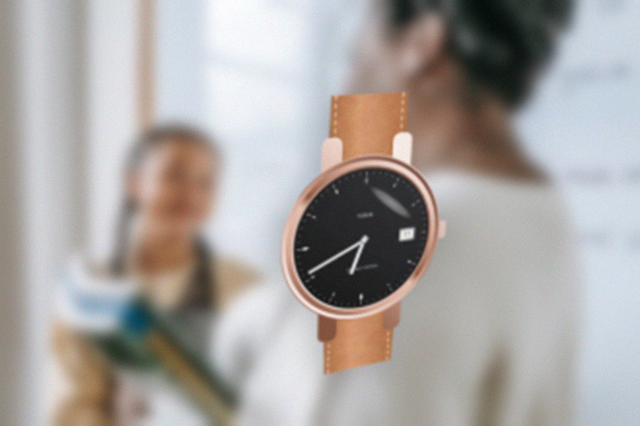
6:41
